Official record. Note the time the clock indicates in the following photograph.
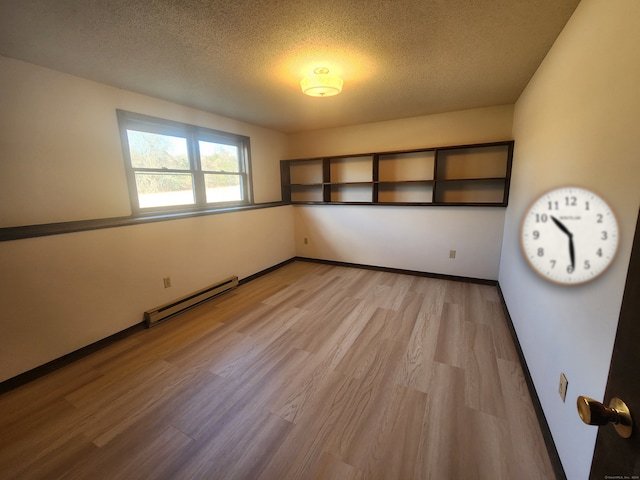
10:29
